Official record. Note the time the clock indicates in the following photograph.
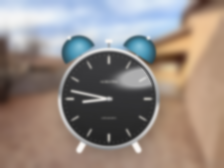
8:47
